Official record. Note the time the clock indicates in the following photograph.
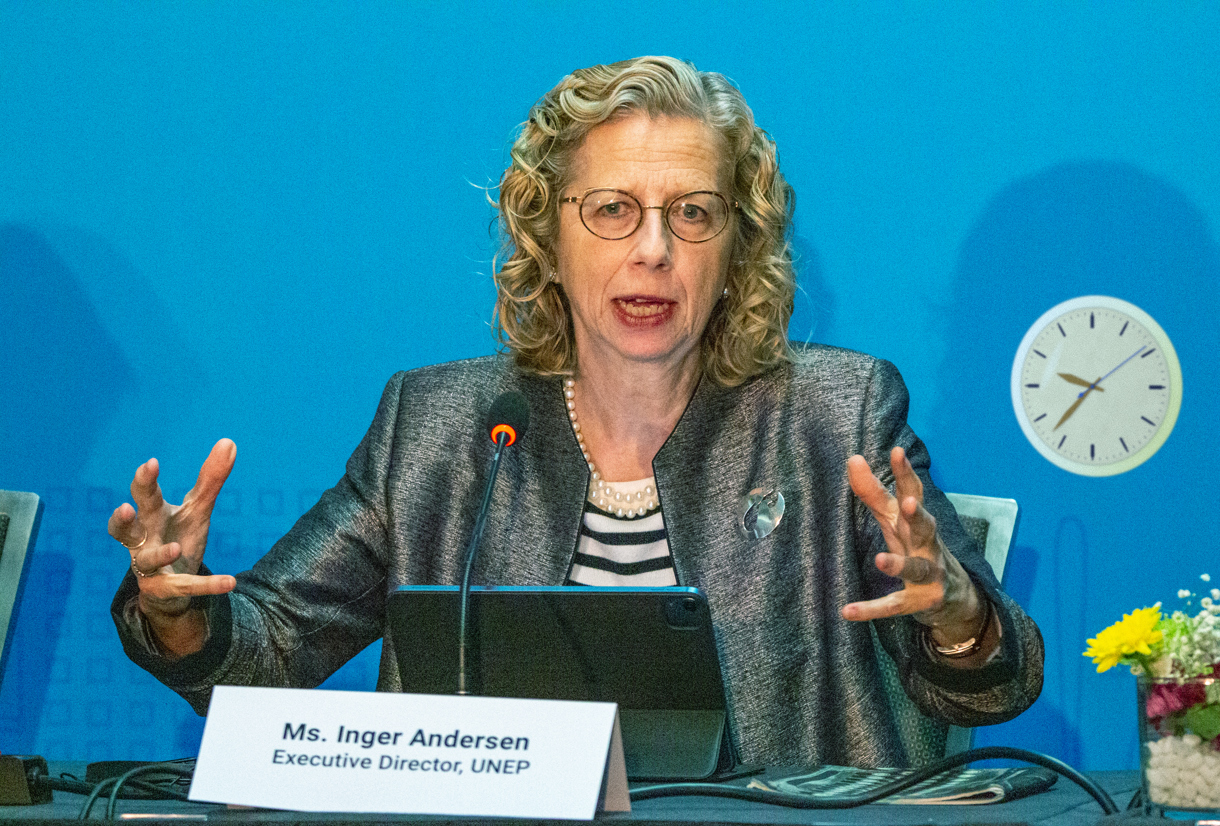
9:37:09
